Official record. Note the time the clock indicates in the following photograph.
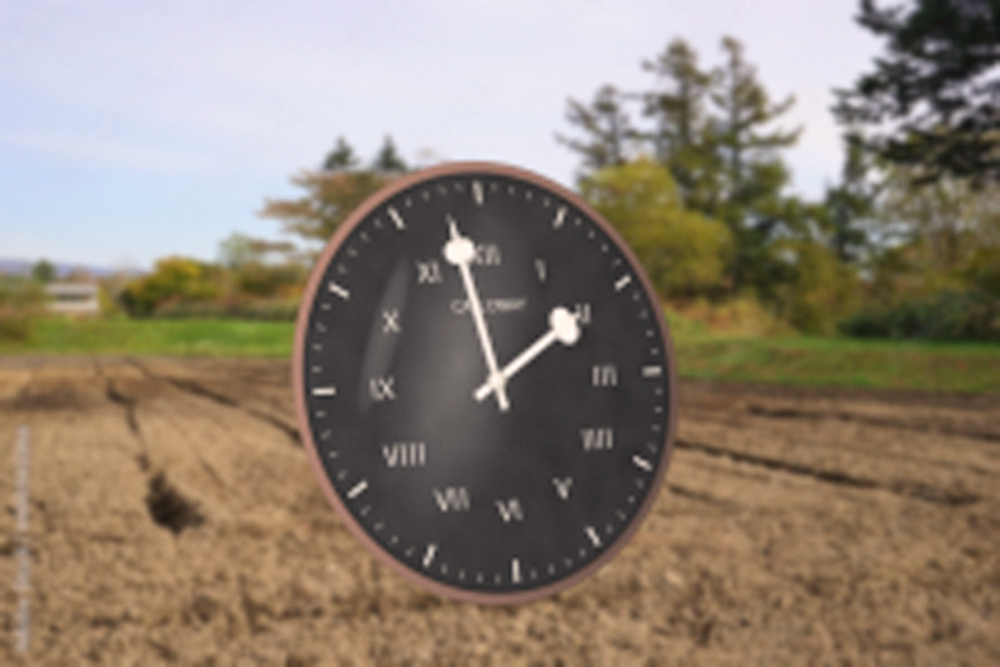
1:58
